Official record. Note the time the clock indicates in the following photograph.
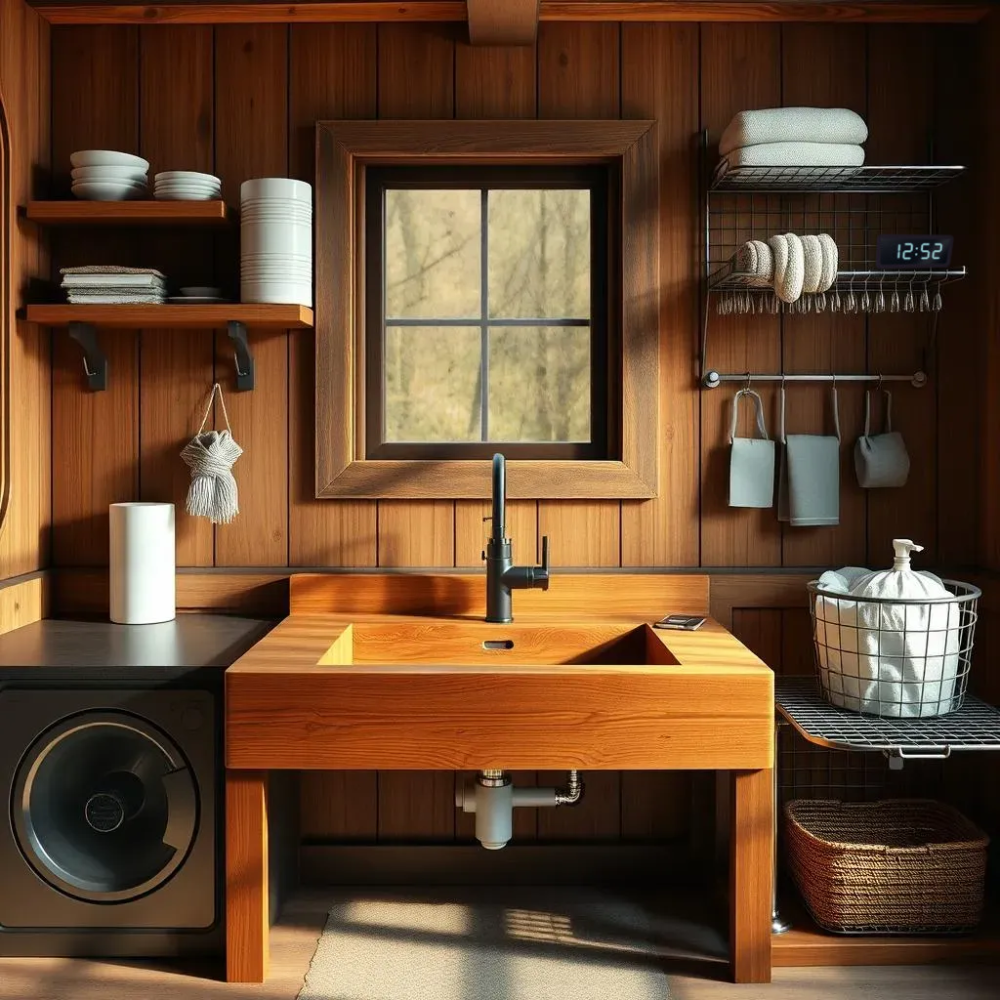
12:52
